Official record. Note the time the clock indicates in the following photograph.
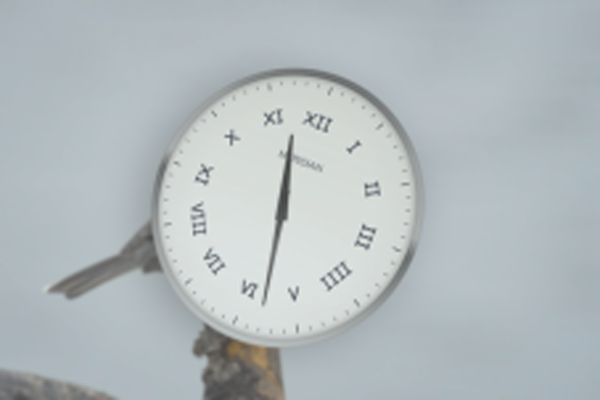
11:28
